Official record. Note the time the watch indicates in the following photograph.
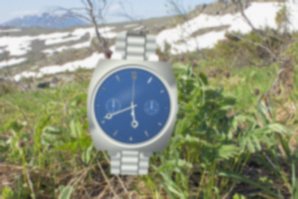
5:41
